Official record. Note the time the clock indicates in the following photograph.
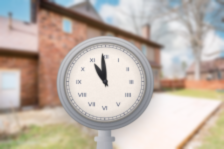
10:59
